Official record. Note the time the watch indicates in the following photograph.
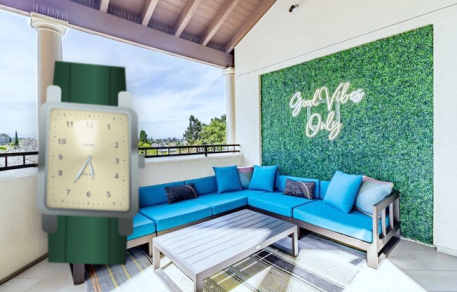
5:35
